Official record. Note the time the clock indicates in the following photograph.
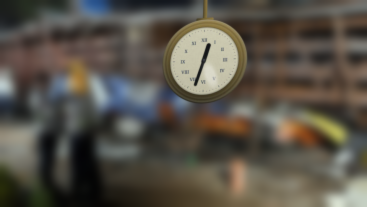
12:33
